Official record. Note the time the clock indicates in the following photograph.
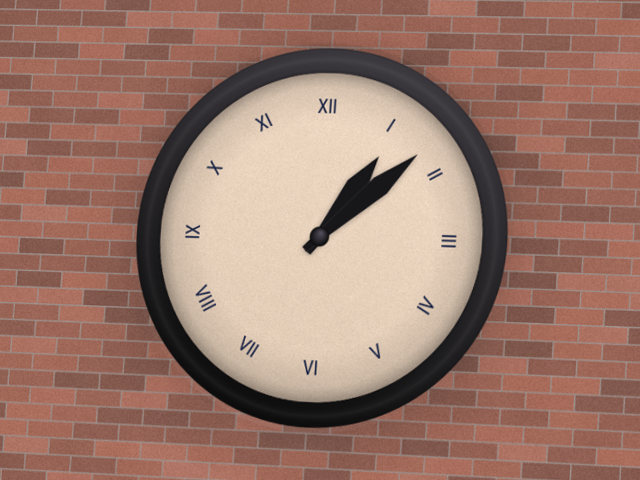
1:08
